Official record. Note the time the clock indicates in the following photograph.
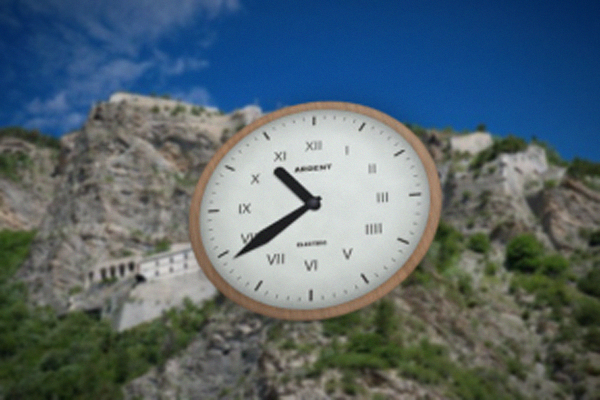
10:39
